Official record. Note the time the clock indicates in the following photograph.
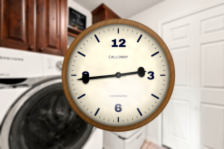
2:44
